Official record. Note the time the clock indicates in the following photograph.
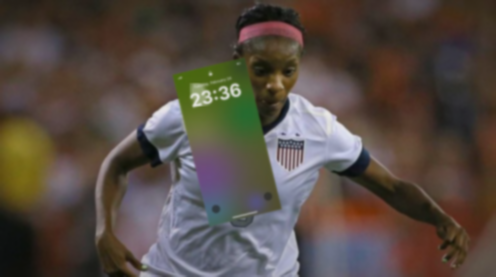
23:36
